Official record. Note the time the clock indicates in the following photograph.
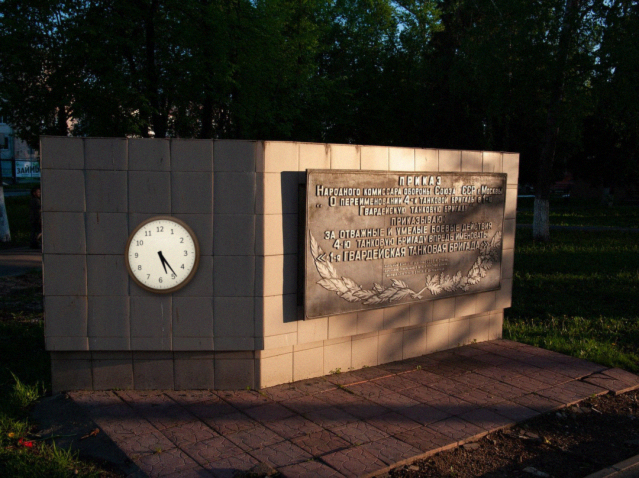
5:24
